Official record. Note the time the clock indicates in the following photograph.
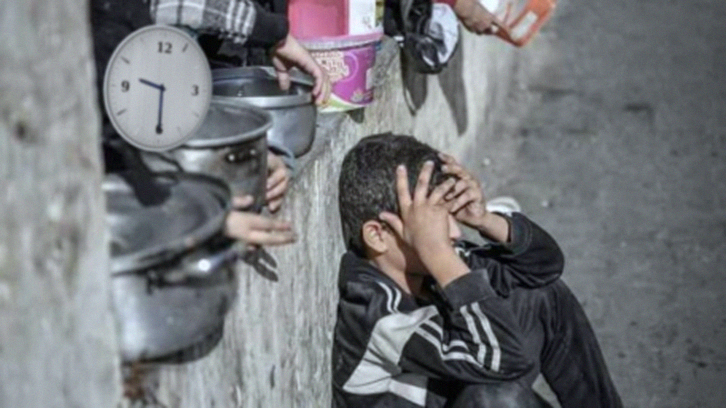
9:30
